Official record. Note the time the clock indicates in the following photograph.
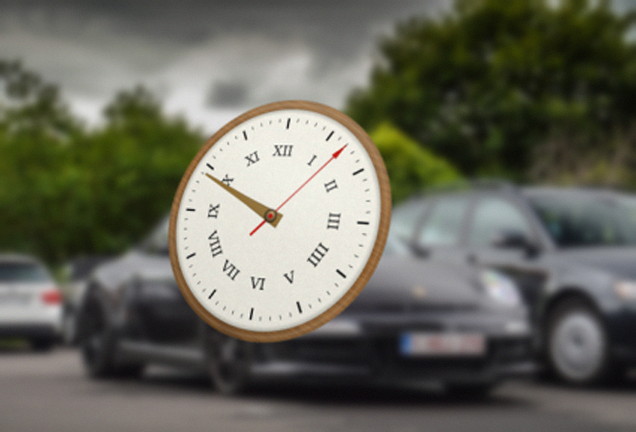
9:49:07
